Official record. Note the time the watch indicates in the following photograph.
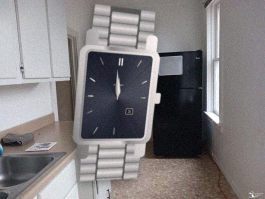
11:59
